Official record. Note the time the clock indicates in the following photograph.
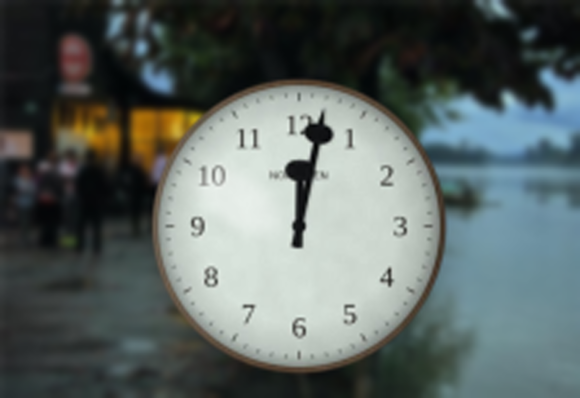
12:02
